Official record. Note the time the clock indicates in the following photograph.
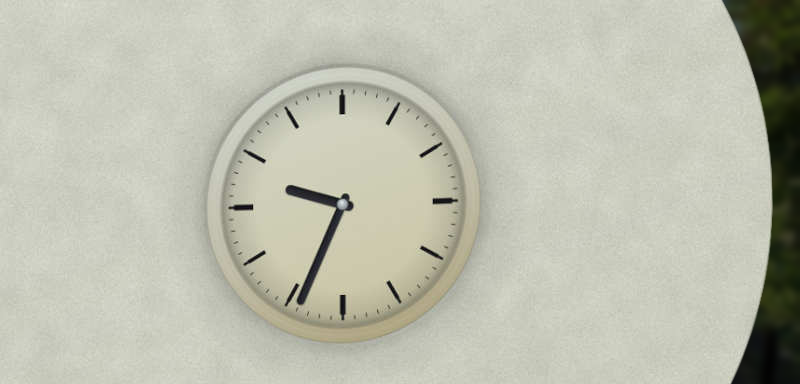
9:34
